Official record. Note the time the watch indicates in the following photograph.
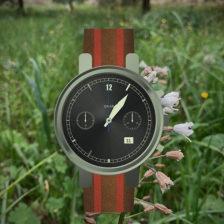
1:06
